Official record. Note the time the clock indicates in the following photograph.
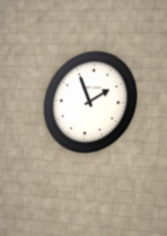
1:55
